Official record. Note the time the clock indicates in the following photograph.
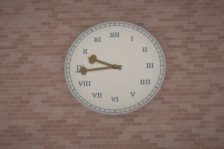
9:44
